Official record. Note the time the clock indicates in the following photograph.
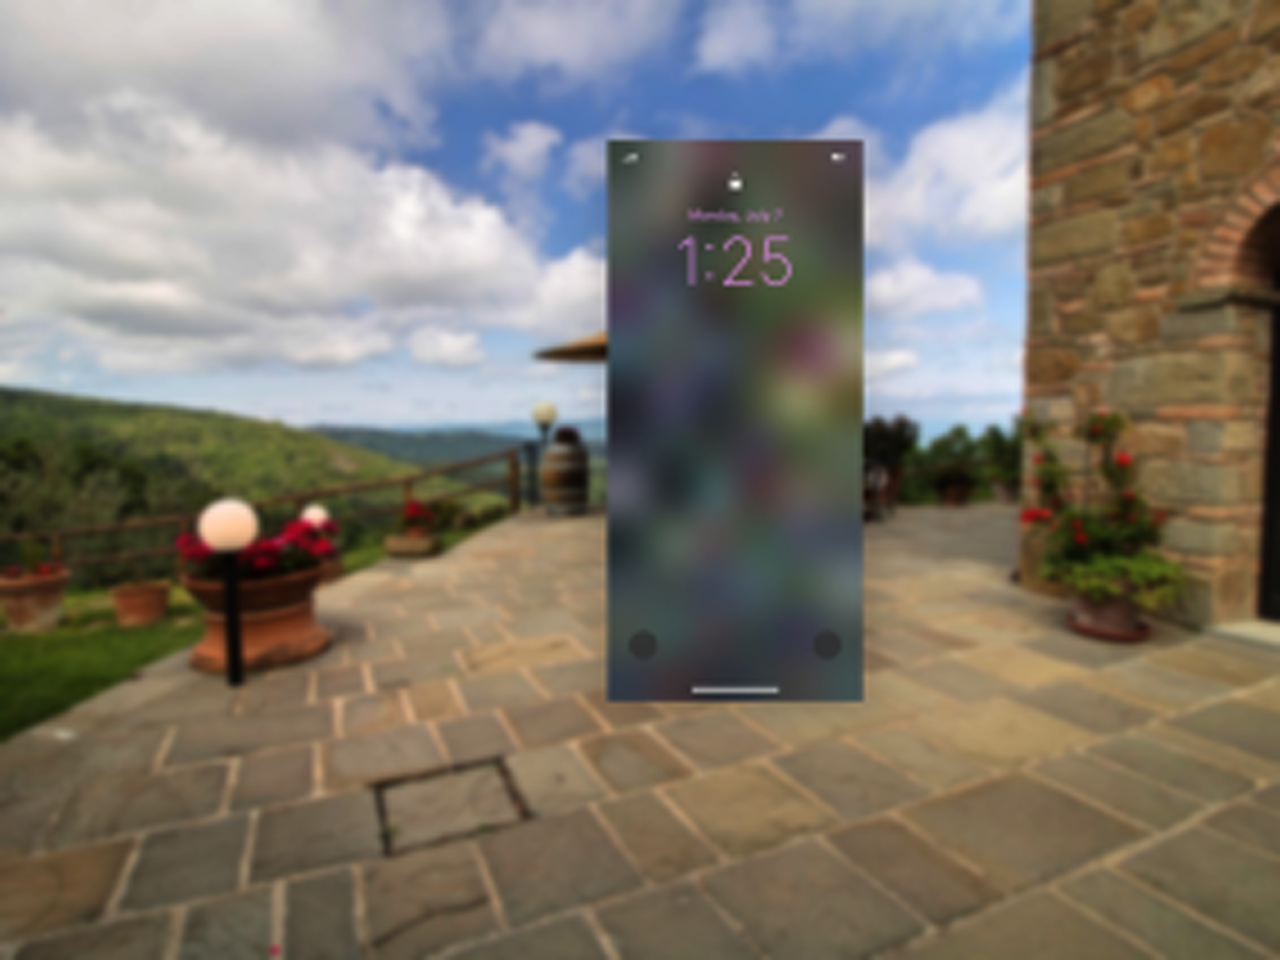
1:25
